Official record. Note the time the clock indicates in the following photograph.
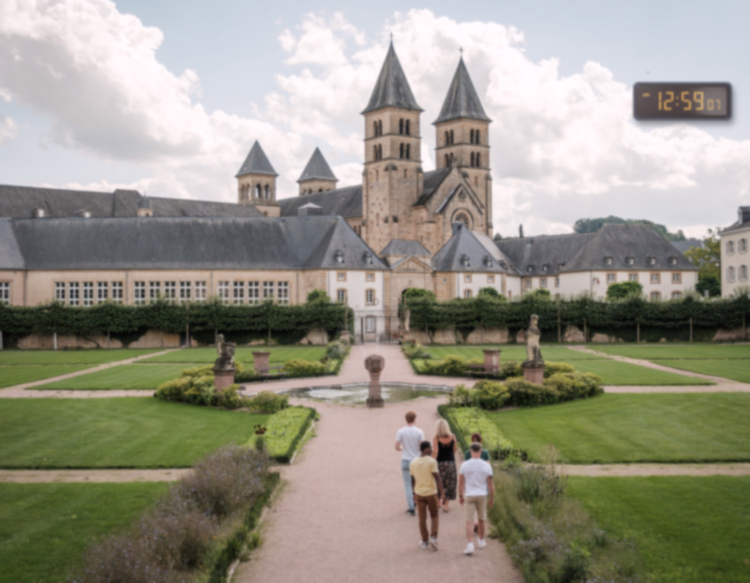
12:59
